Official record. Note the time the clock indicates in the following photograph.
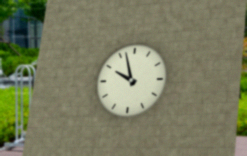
9:57
